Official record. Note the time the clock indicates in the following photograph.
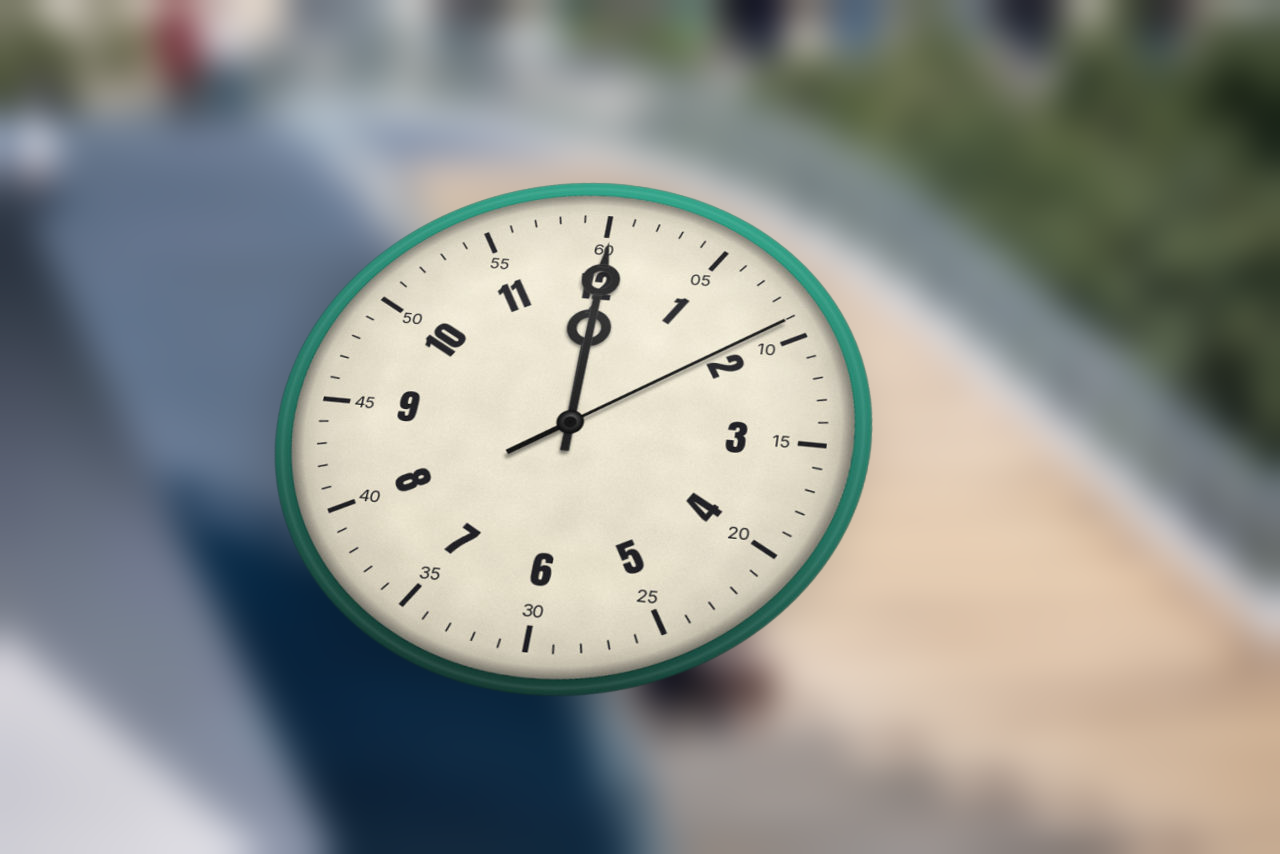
12:00:09
